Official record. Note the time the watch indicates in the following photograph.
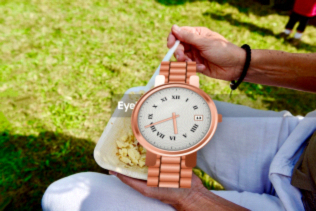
5:41
